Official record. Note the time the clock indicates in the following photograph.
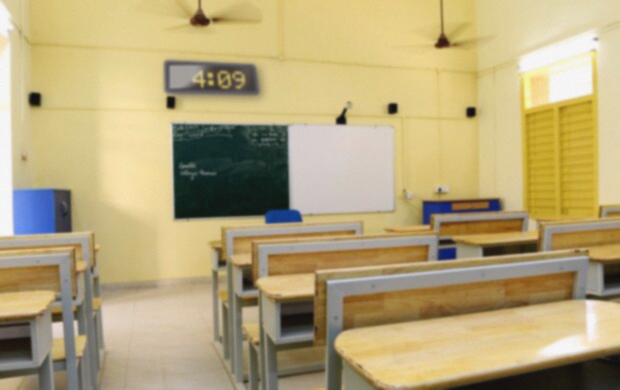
4:09
